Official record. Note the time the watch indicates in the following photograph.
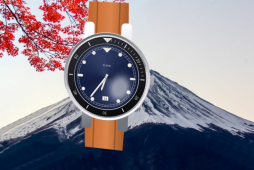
6:36
